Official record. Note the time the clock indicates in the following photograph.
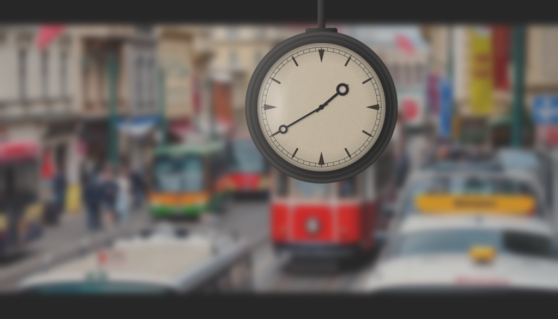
1:40
